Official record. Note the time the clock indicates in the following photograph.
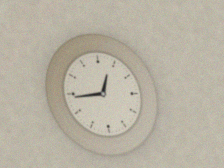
12:44
